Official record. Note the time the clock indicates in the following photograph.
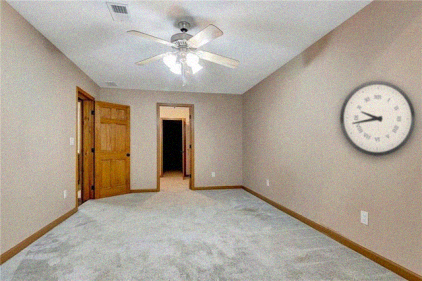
9:43
